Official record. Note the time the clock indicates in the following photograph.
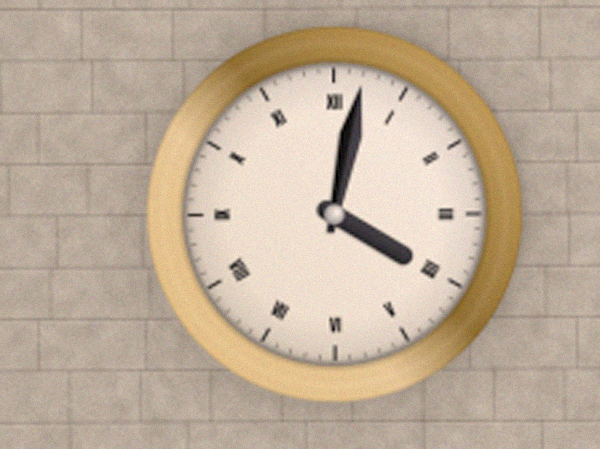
4:02
